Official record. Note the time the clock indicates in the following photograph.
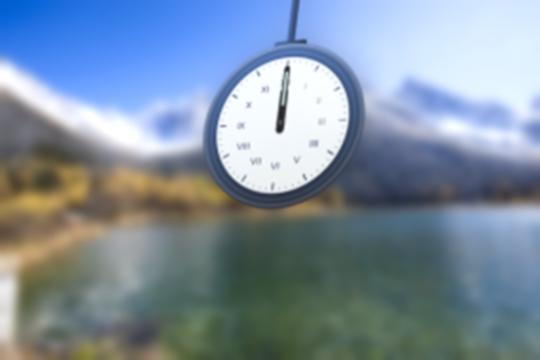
12:00
